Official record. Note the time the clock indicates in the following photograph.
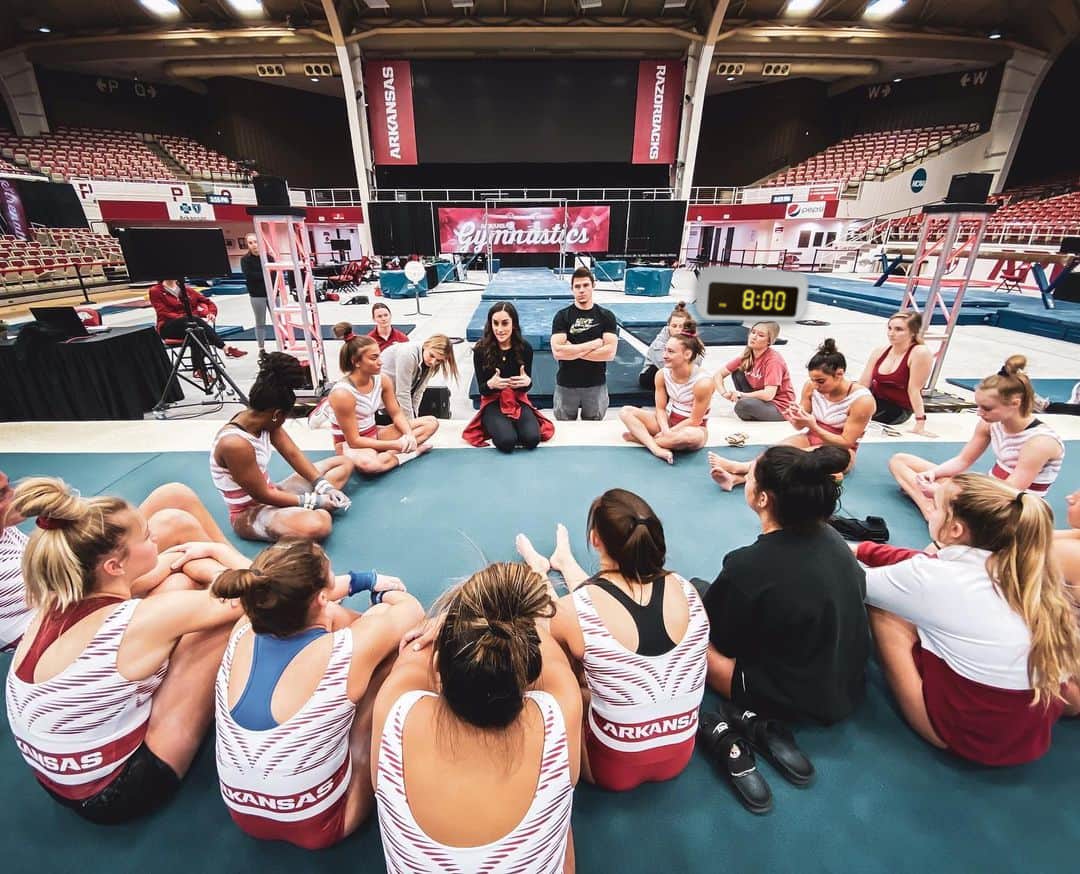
8:00
